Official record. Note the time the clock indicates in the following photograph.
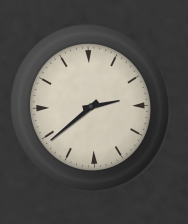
2:39
